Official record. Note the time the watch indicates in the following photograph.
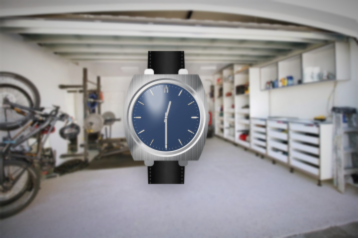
12:30
